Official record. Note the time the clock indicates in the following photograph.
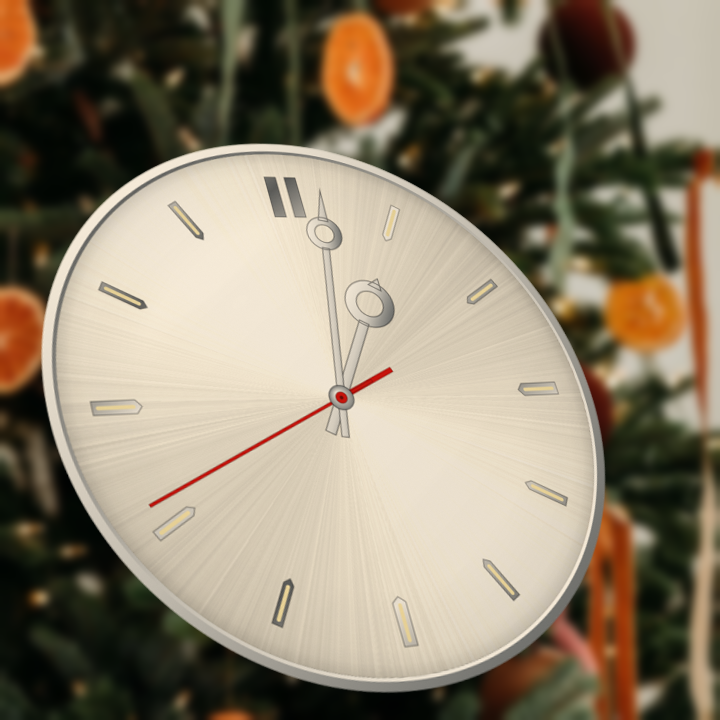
1:01:41
